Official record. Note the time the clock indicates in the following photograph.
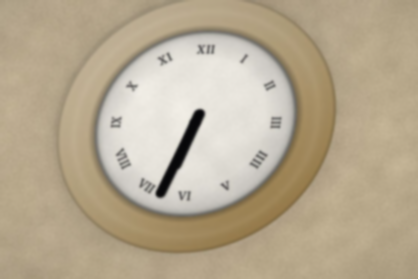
6:33
